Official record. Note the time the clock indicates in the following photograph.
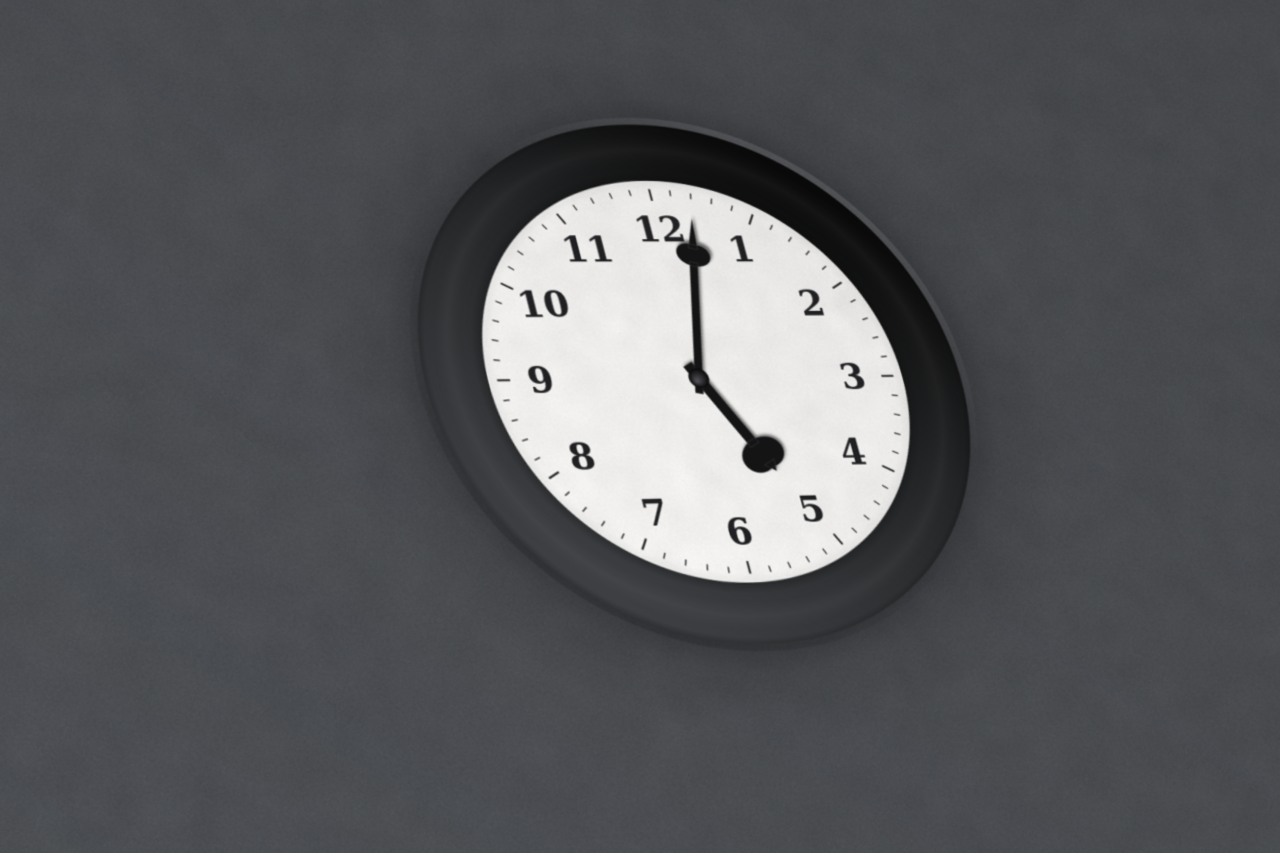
5:02
